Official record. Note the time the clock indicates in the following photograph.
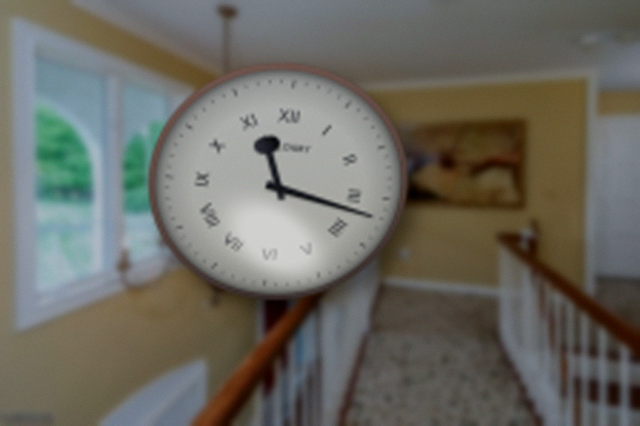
11:17
